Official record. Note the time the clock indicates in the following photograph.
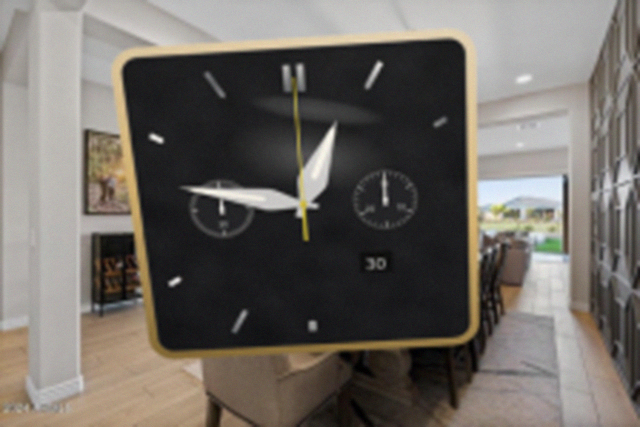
12:47
